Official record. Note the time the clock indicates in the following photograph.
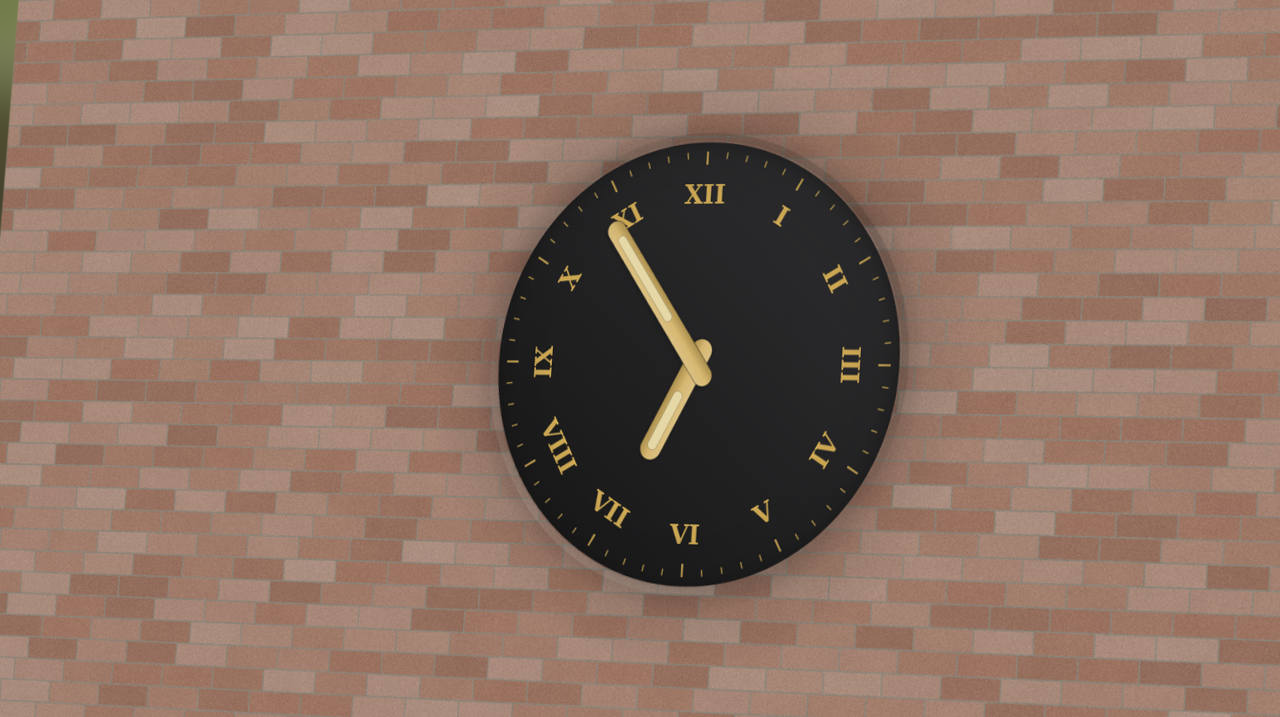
6:54
